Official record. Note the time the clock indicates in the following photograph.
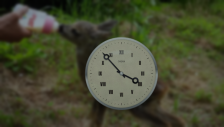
3:53
